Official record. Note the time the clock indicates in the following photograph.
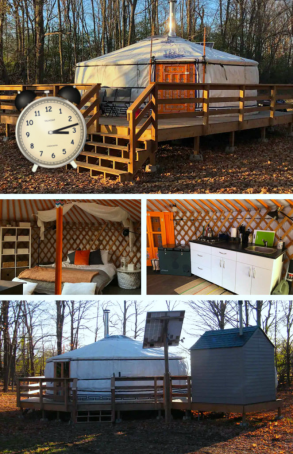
3:13
